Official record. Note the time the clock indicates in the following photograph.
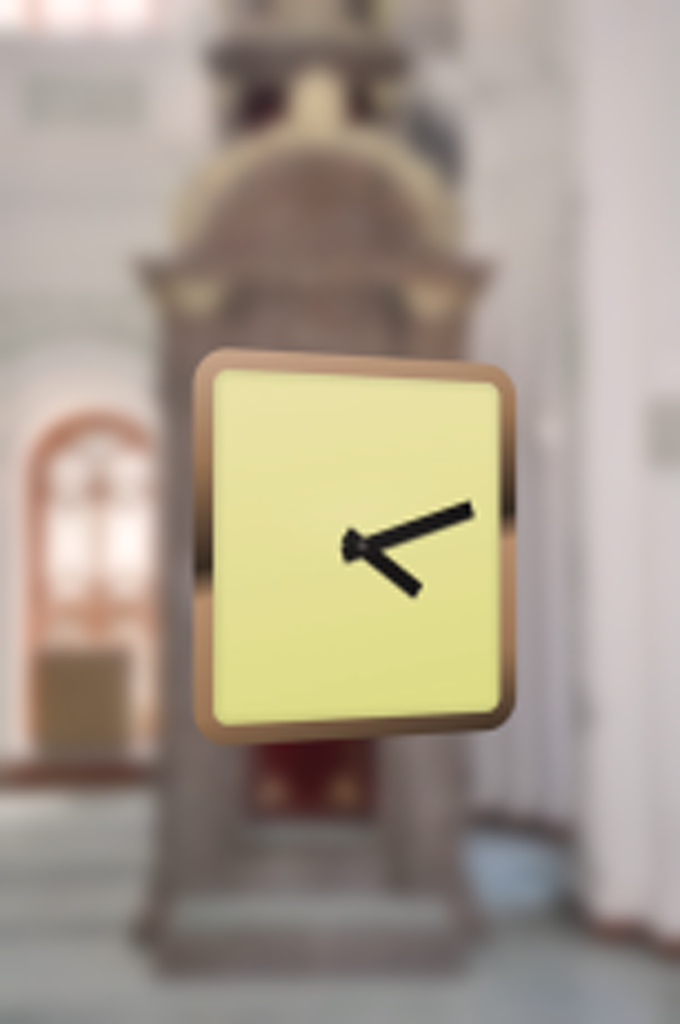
4:12
